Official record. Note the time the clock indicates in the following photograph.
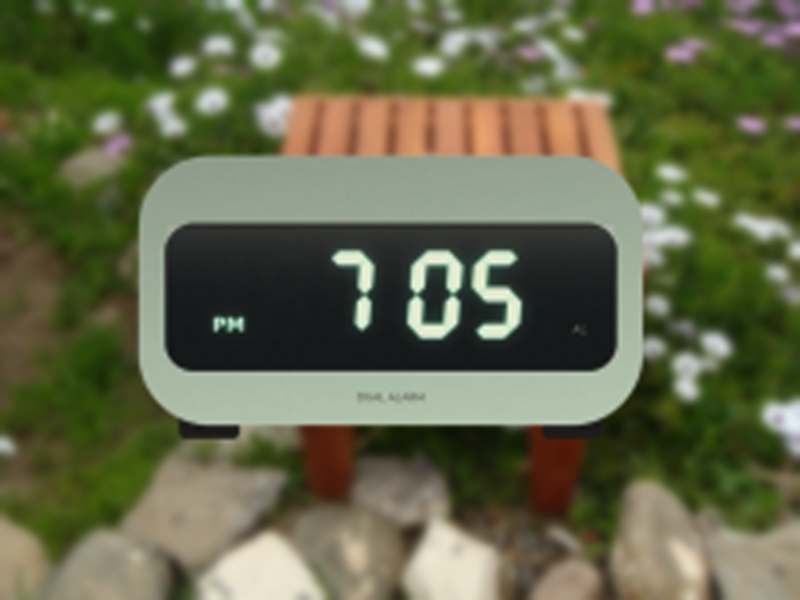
7:05
